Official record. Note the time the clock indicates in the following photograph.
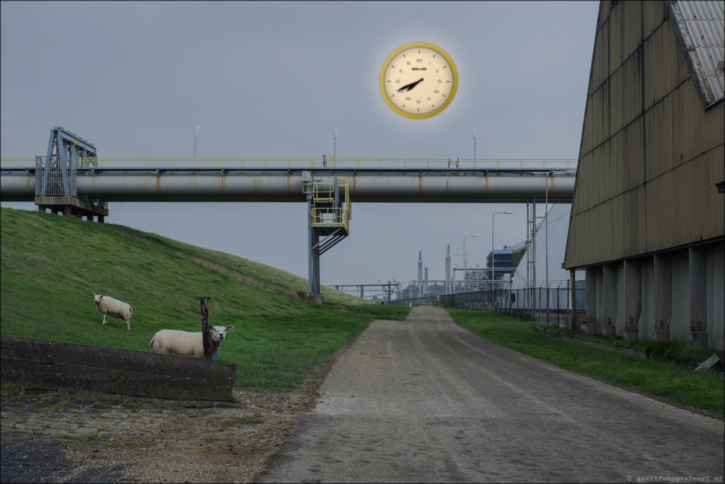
7:41
